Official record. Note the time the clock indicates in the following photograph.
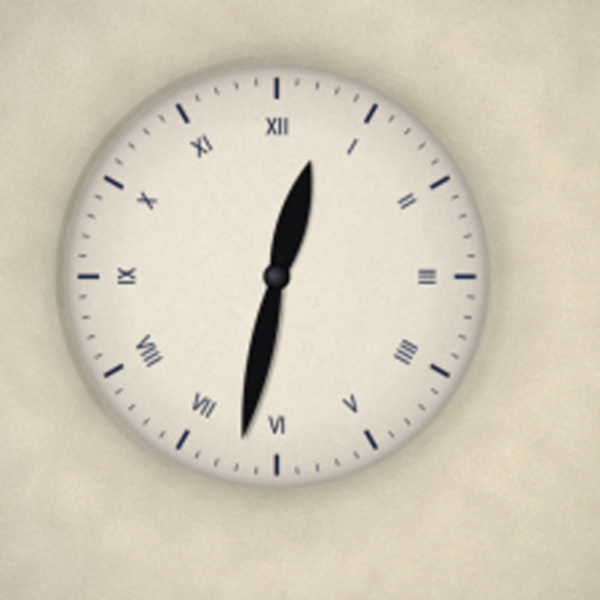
12:32
